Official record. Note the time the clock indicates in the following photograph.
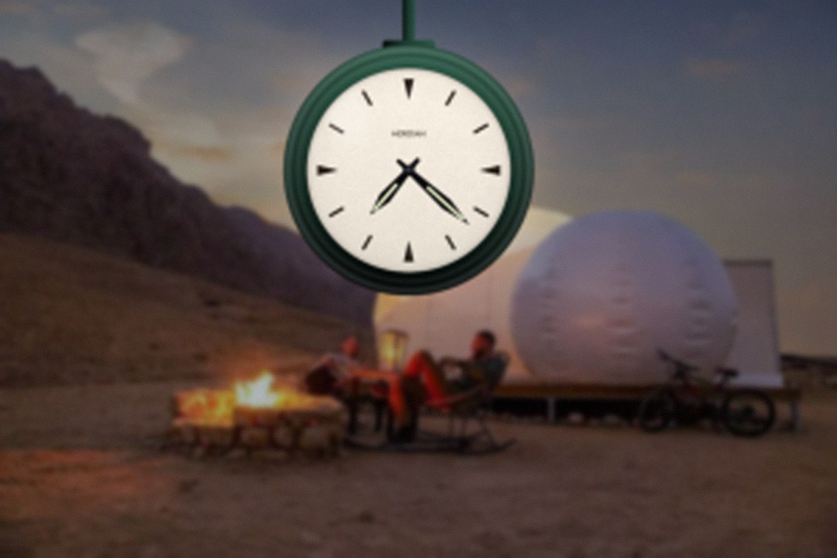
7:22
